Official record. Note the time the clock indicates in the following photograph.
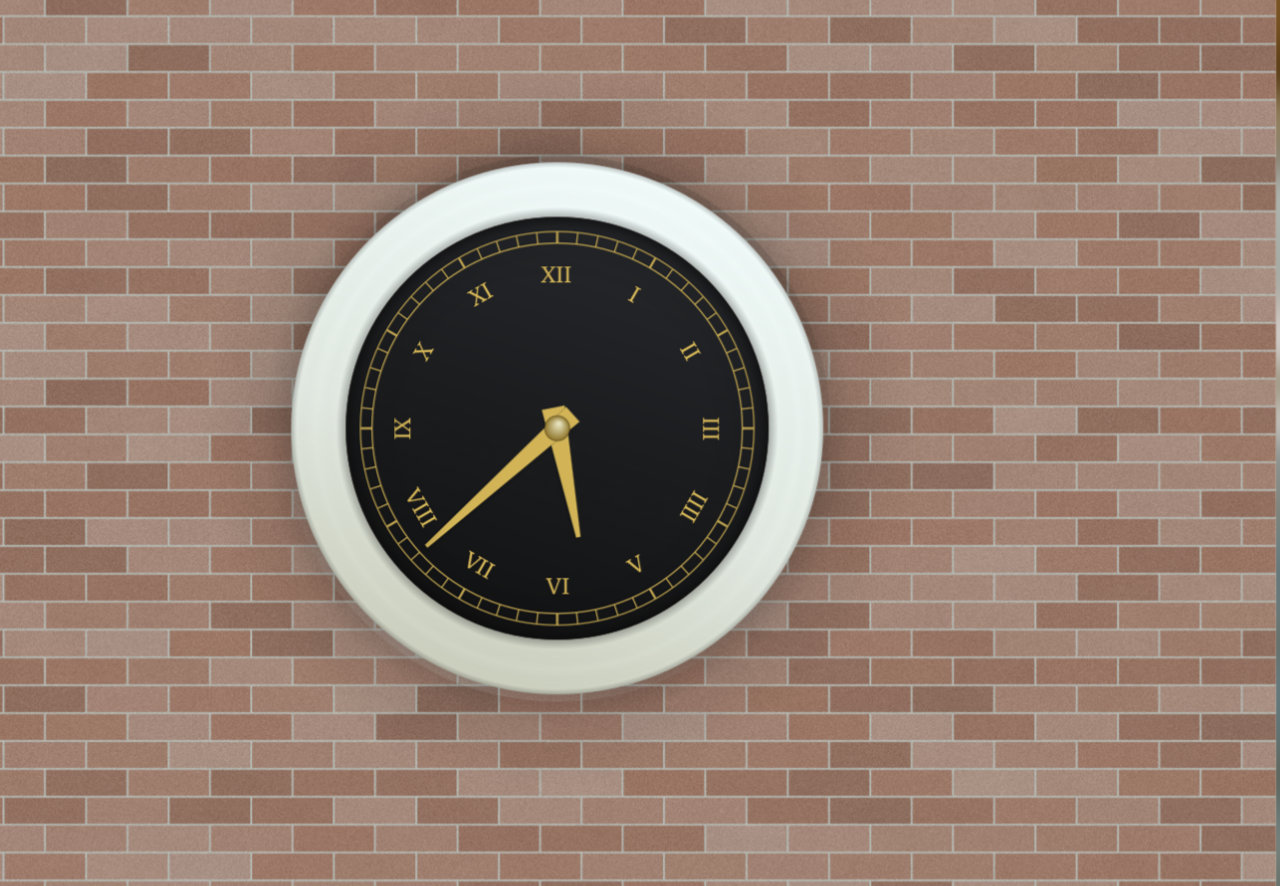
5:38
